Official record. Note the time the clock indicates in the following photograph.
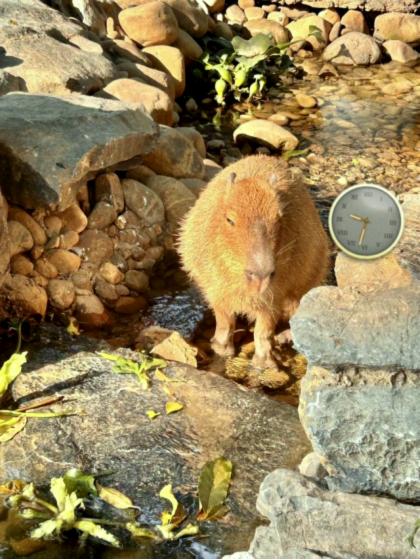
9:32
